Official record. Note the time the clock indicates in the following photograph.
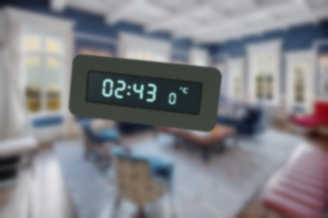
2:43
